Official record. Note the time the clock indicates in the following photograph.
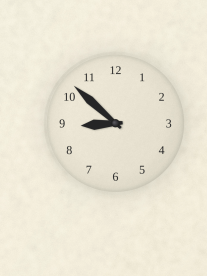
8:52
